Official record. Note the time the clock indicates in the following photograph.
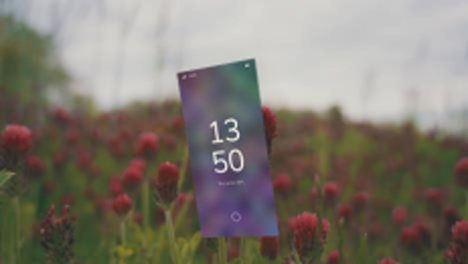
13:50
